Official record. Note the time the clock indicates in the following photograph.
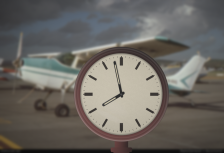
7:58
